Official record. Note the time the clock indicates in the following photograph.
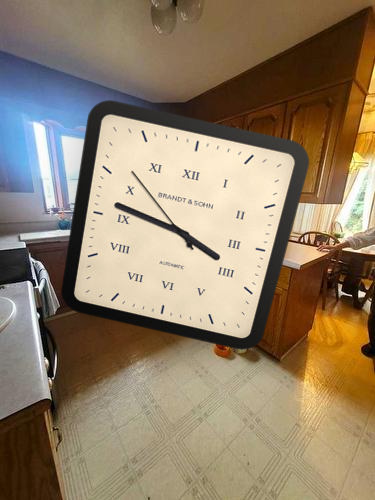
3:46:52
